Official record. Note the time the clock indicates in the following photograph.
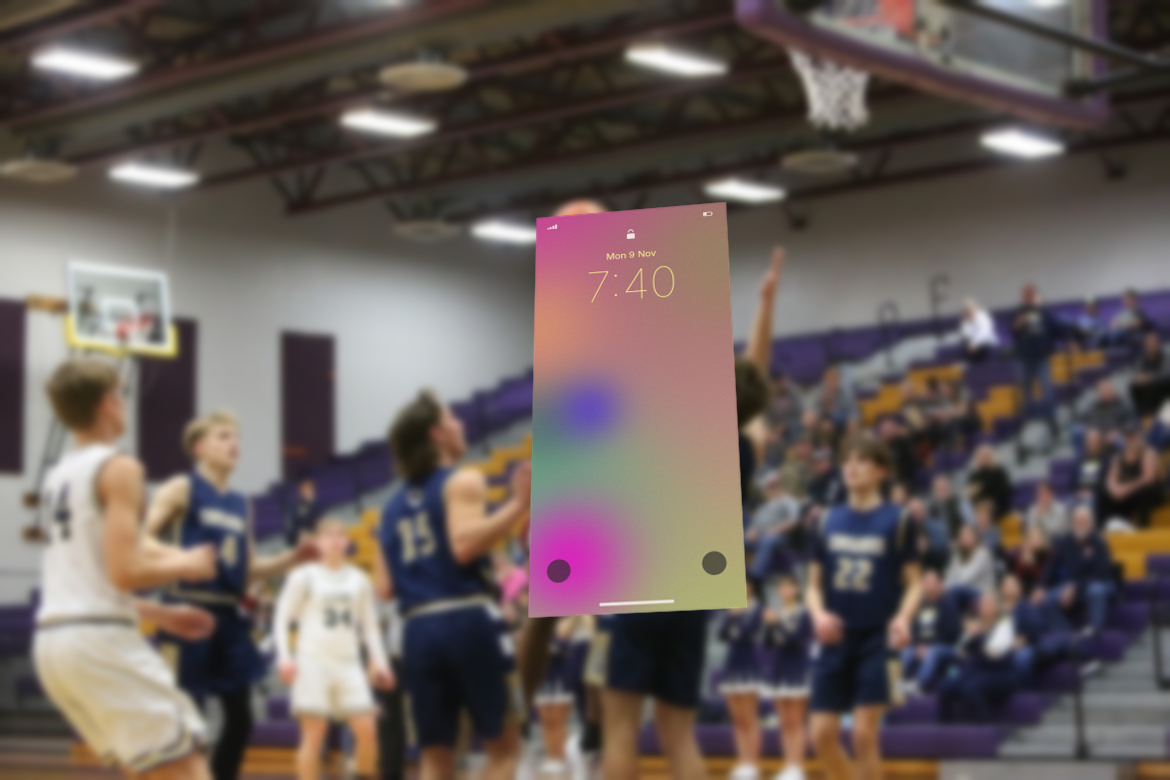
7:40
